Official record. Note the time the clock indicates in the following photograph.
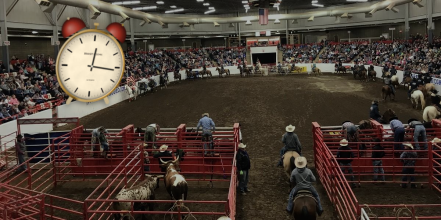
12:16
